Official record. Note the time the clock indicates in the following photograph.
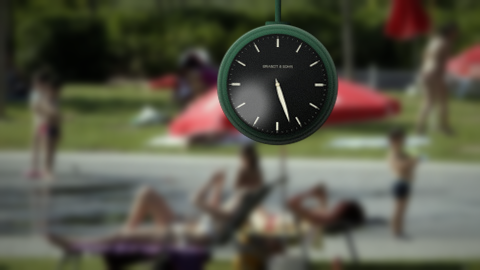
5:27
